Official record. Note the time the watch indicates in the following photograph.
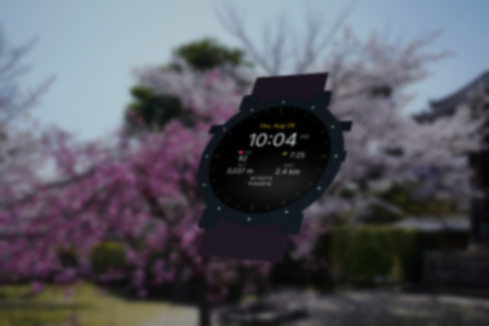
10:04
